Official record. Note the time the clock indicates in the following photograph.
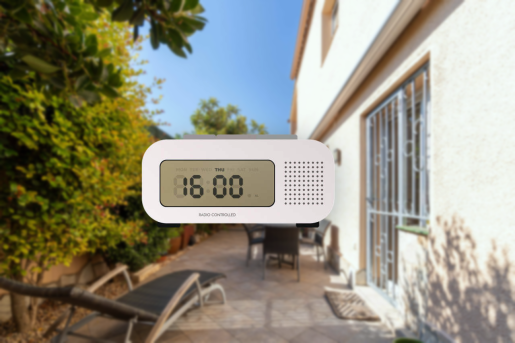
16:00
